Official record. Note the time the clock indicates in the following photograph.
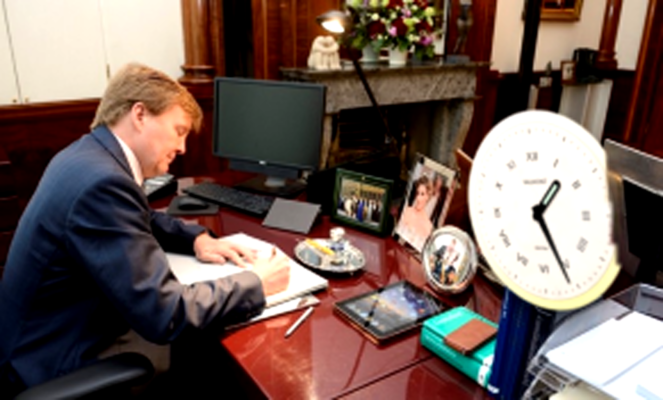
1:26
